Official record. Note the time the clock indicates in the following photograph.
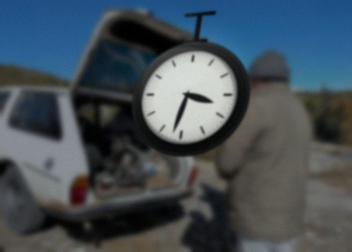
3:32
